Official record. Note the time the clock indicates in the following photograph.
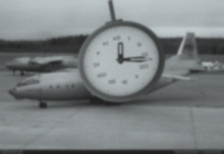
12:17
